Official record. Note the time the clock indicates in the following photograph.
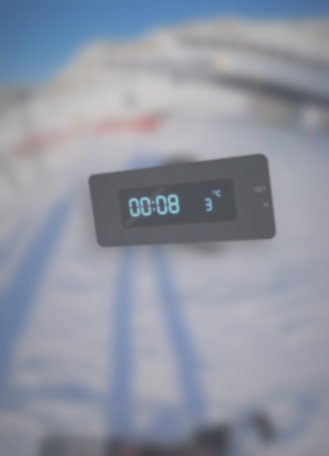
0:08
